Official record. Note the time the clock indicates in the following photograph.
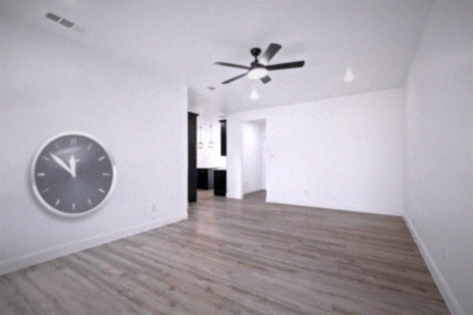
11:52
